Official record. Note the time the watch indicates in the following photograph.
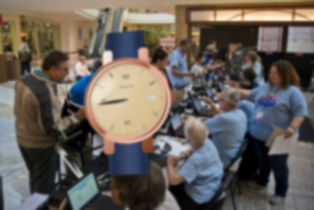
8:44
